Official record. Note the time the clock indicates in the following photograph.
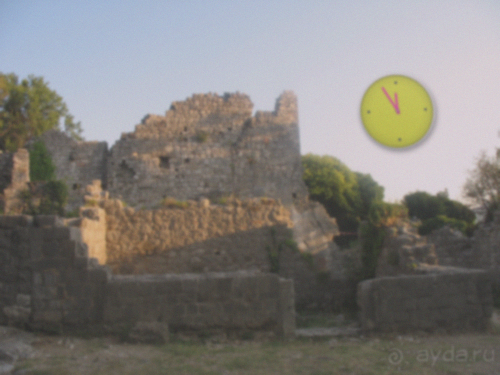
11:55
